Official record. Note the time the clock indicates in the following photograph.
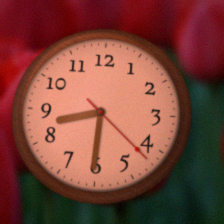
8:30:22
